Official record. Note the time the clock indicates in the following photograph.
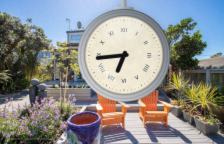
6:44
